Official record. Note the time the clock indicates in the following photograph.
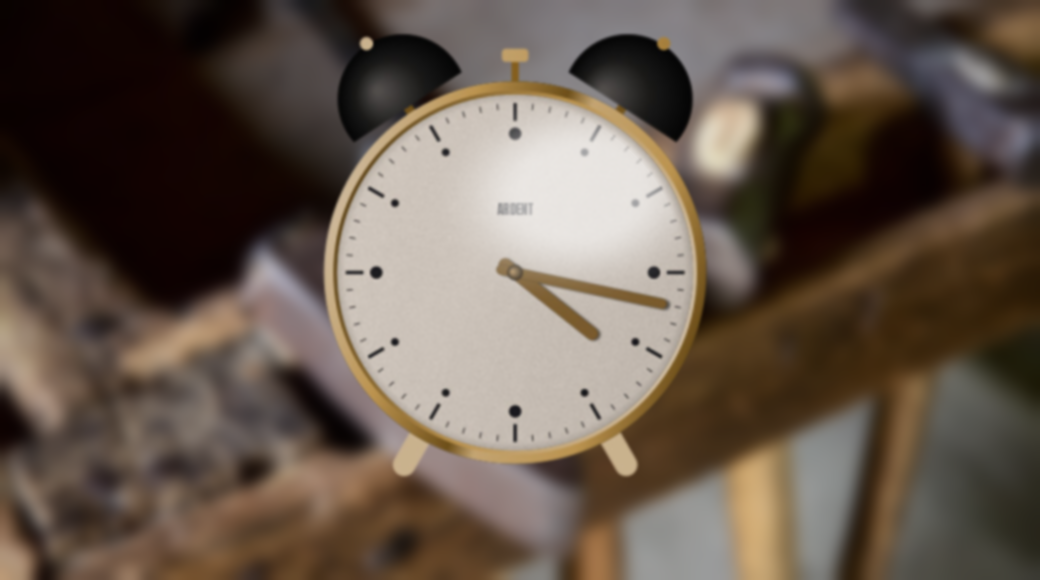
4:17
